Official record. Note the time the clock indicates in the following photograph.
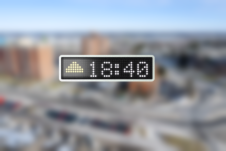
18:40
